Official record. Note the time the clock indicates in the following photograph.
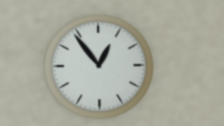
12:54
